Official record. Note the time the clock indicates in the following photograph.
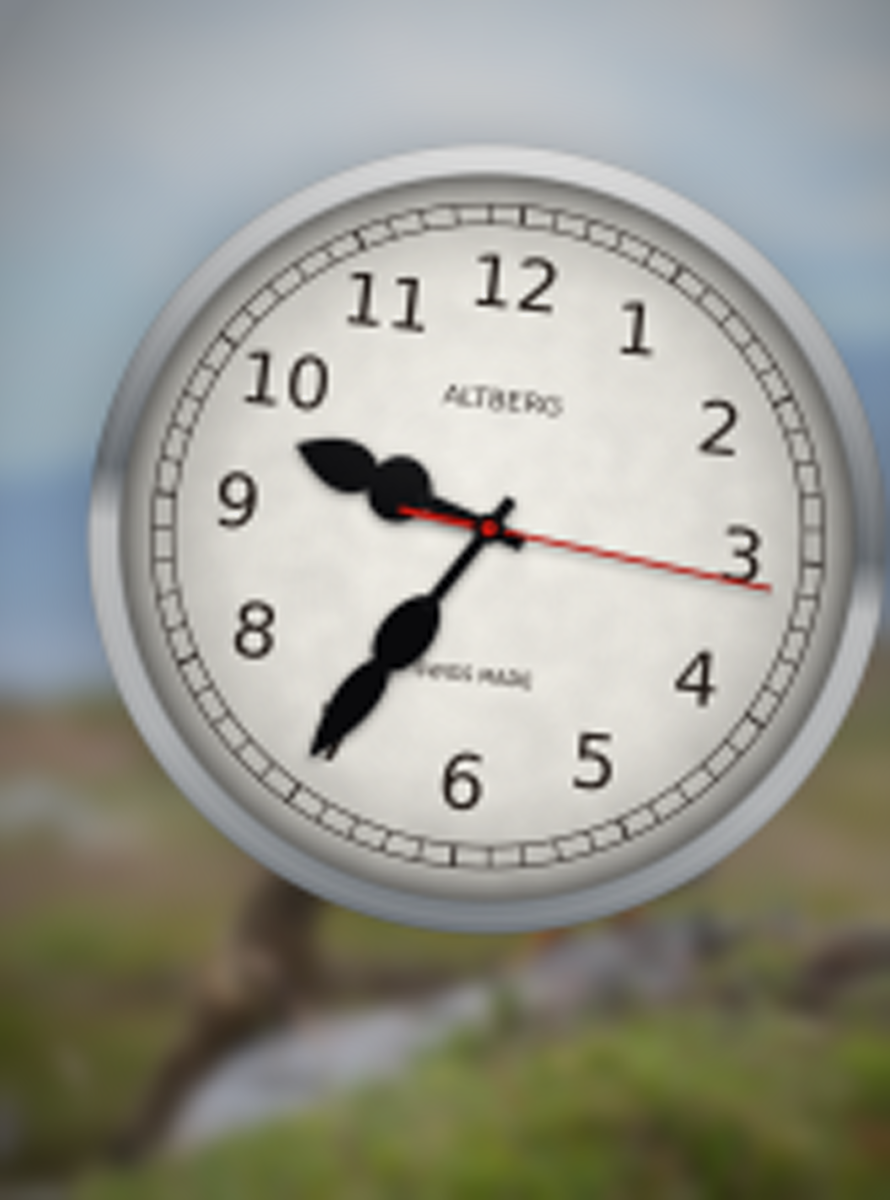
9:35:16
